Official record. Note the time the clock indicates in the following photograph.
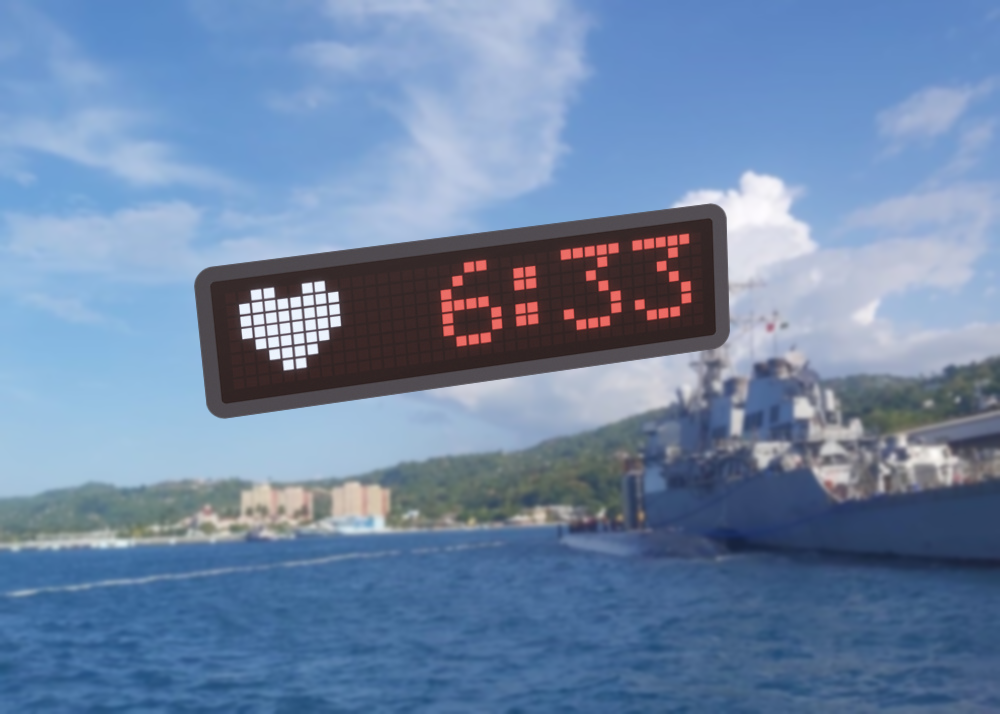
6:33
